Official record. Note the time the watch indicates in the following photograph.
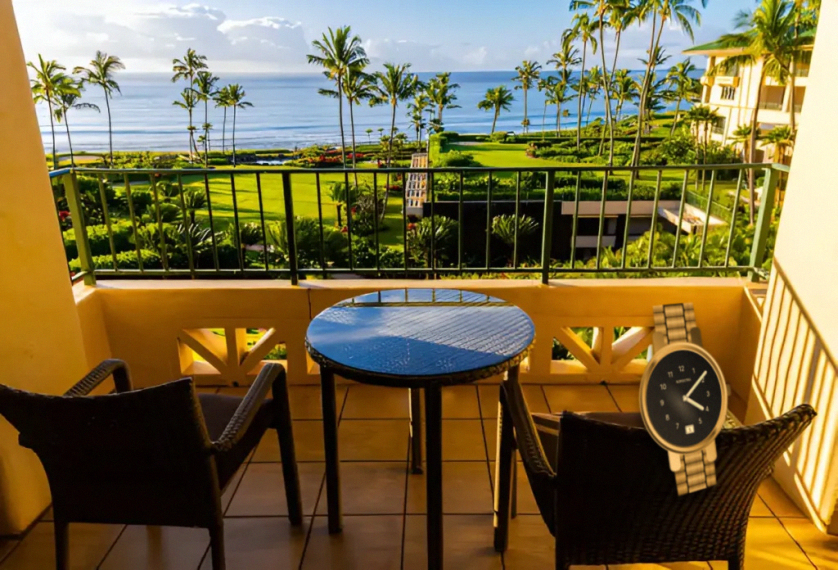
4:09
